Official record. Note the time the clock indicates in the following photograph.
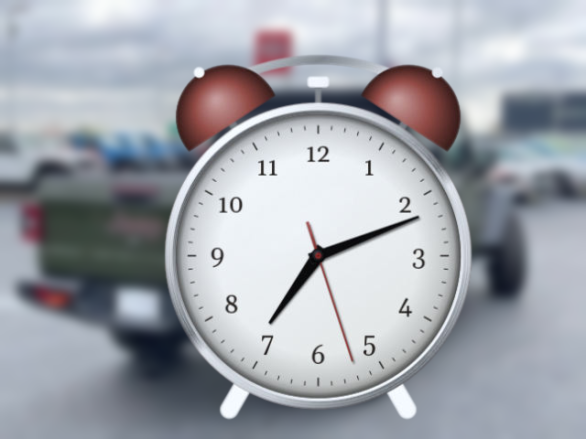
7:11:27
